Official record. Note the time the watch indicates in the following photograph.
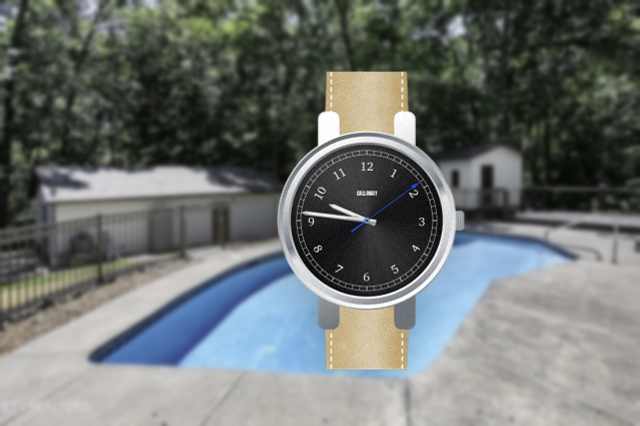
9:46:09
